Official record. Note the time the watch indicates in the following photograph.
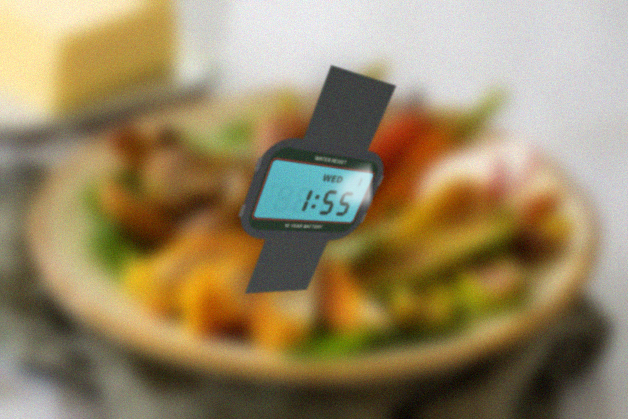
1:55
